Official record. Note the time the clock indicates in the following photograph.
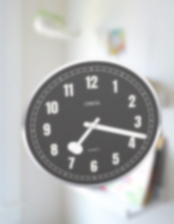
7:18
